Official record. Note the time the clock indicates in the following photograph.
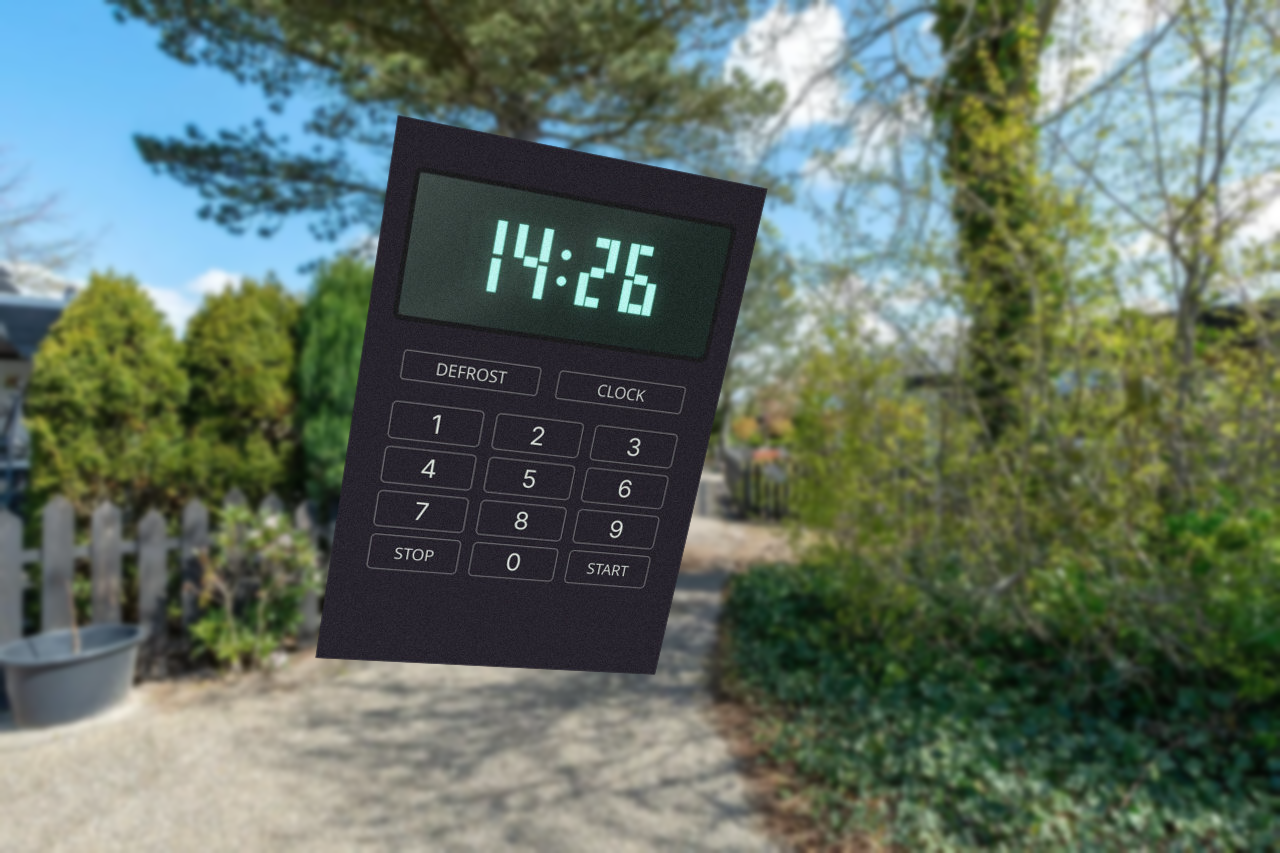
14:26
